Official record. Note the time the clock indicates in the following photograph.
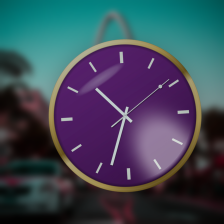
10:33:09
